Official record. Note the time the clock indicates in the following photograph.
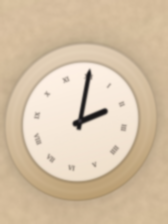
2:00
